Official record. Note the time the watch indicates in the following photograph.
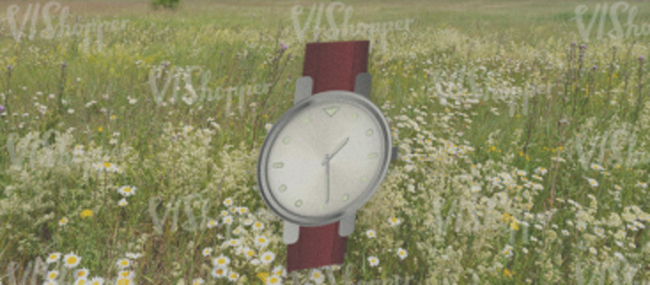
1:29
